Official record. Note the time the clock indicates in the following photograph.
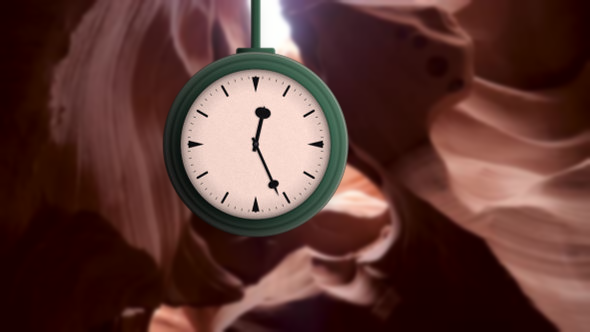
12:26
